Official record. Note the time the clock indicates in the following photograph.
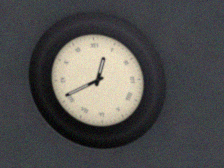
12:41
